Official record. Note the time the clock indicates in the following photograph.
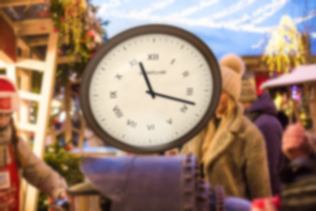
11:18
